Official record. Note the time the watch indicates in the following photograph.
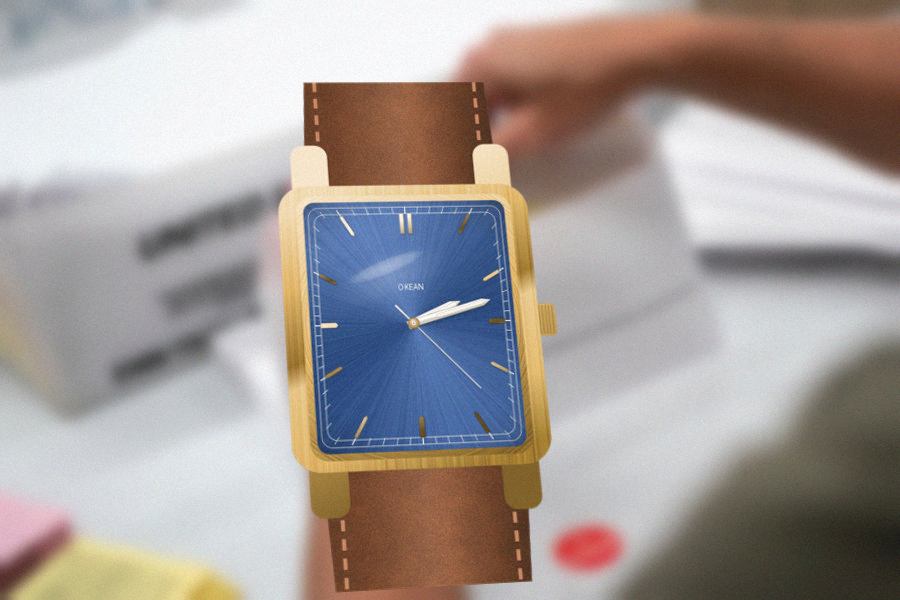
2:12:23
